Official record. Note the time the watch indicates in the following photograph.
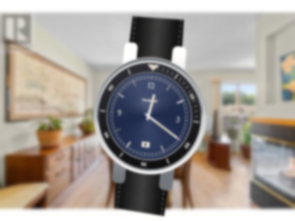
12:20
